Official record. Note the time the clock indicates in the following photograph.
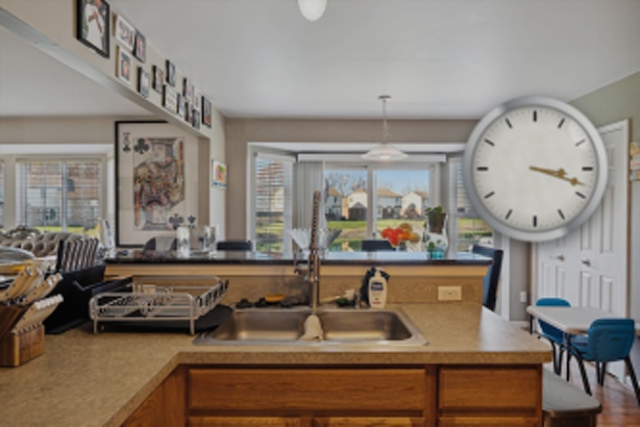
3:18
